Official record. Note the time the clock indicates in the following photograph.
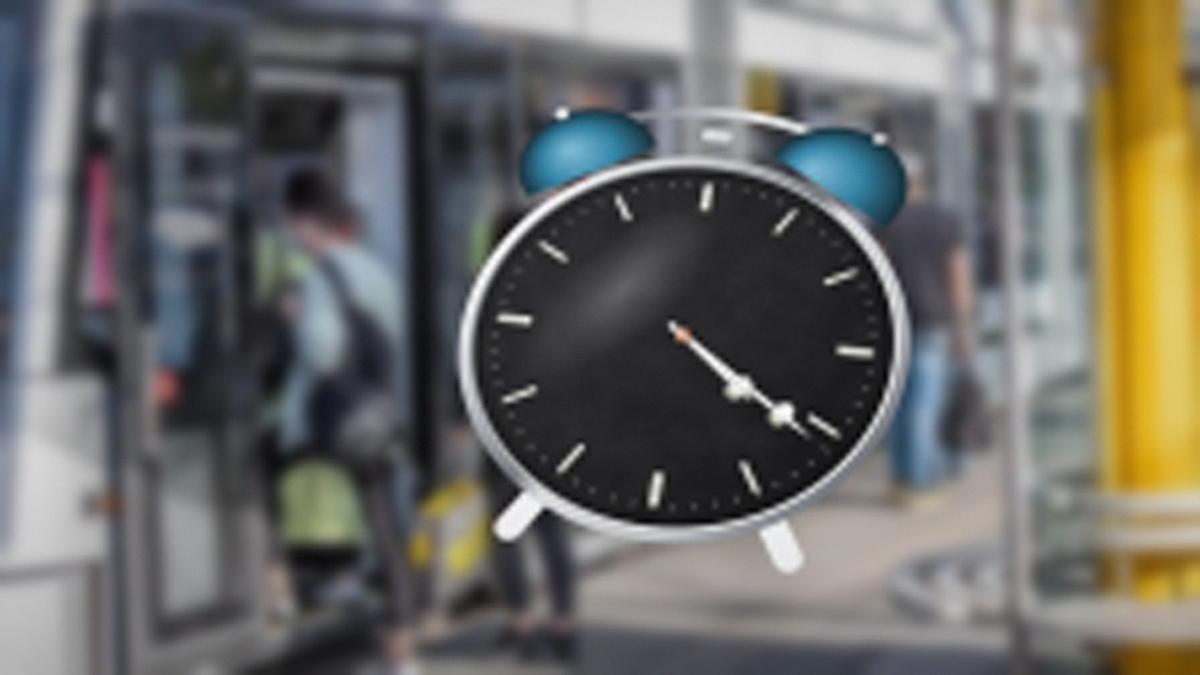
4:21
